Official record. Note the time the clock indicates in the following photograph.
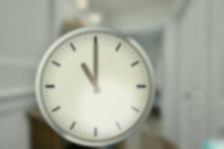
11:00
